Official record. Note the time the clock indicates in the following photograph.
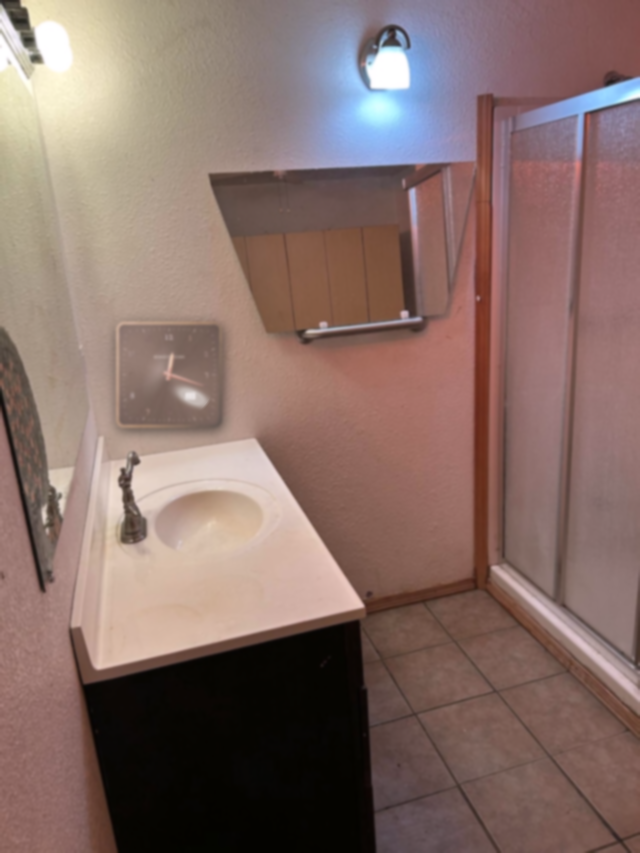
12:18
